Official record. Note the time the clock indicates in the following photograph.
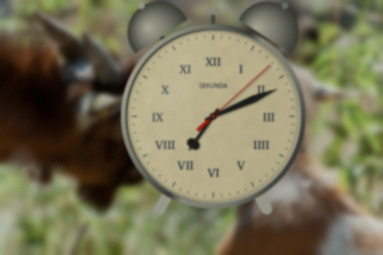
7:11:08
